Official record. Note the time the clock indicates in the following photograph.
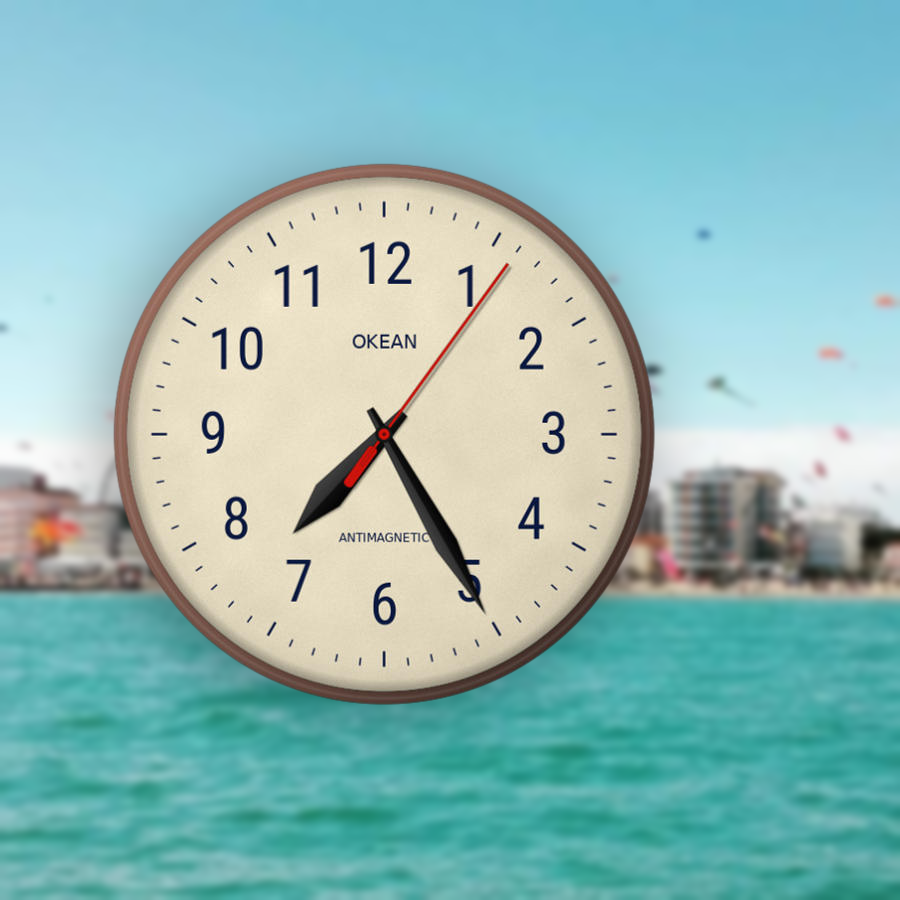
7:25:06
